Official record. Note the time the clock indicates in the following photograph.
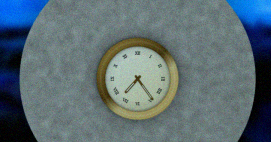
7:24
